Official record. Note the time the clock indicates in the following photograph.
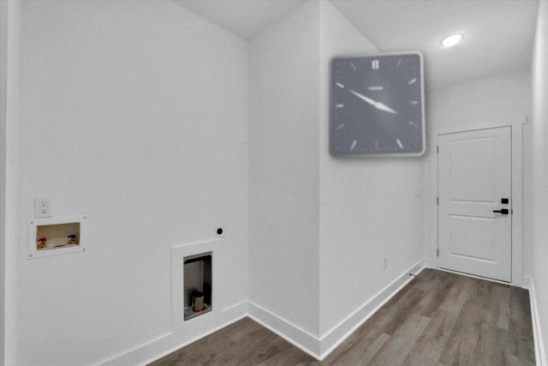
3:50
